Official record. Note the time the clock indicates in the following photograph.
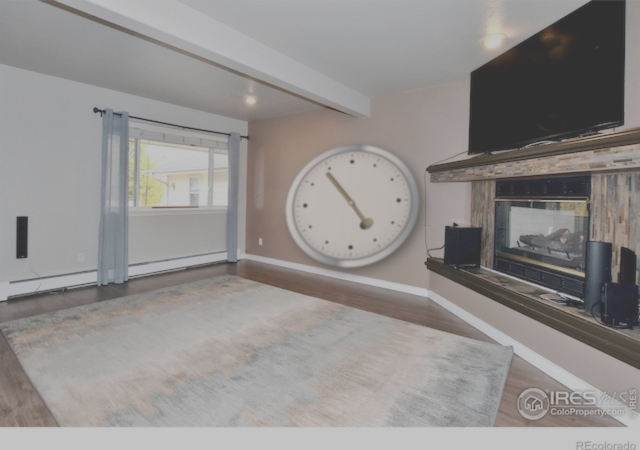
4:54
